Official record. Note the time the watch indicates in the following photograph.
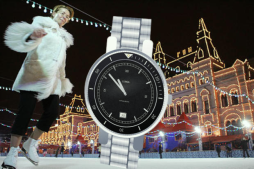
10:52
